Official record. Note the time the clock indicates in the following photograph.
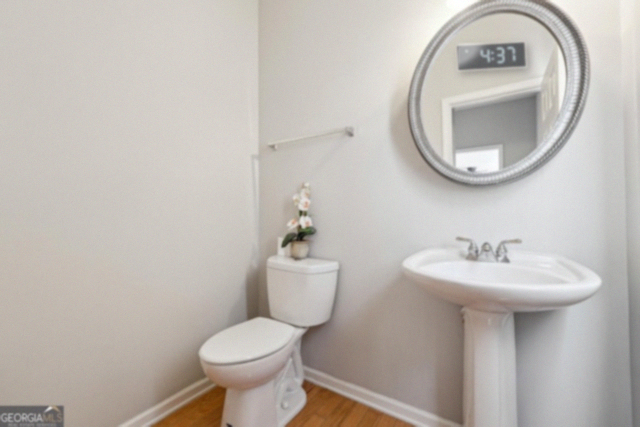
4:37
